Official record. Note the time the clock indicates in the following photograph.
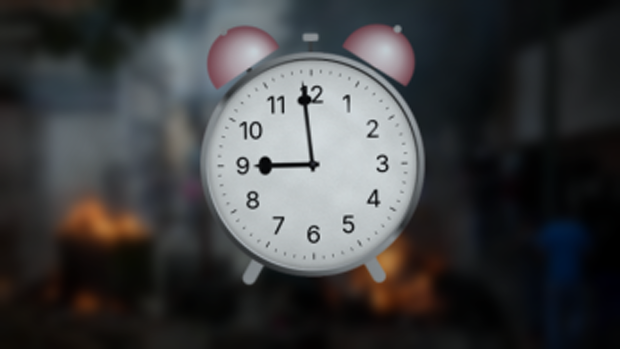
8:59
